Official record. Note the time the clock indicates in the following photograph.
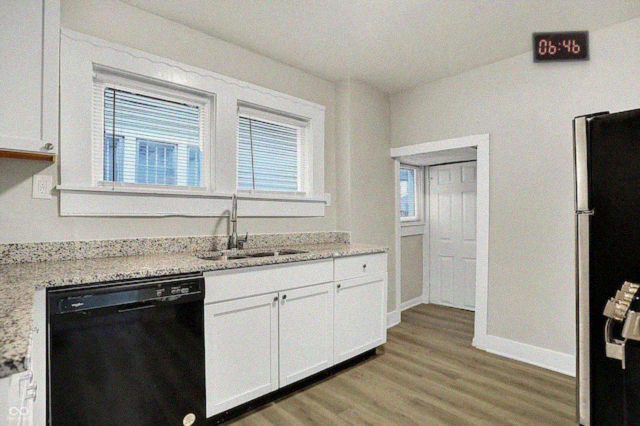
6:46
